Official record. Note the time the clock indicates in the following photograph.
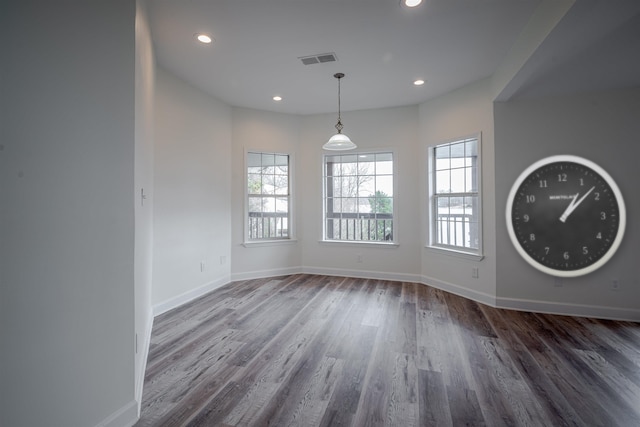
1:08
